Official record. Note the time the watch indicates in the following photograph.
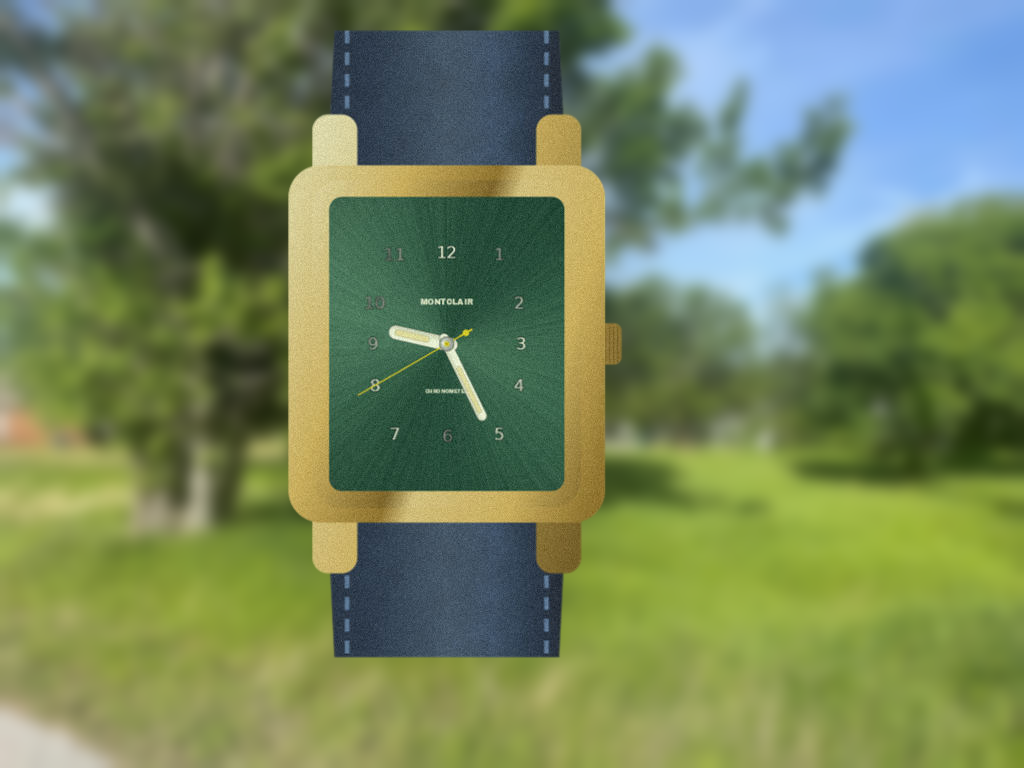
9:25:40
